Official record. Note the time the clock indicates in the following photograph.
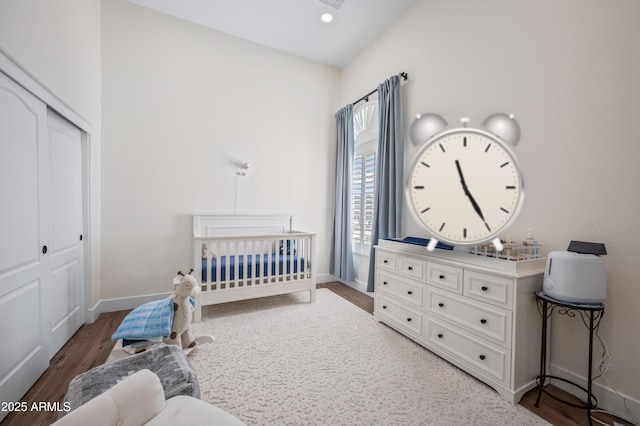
11:25
